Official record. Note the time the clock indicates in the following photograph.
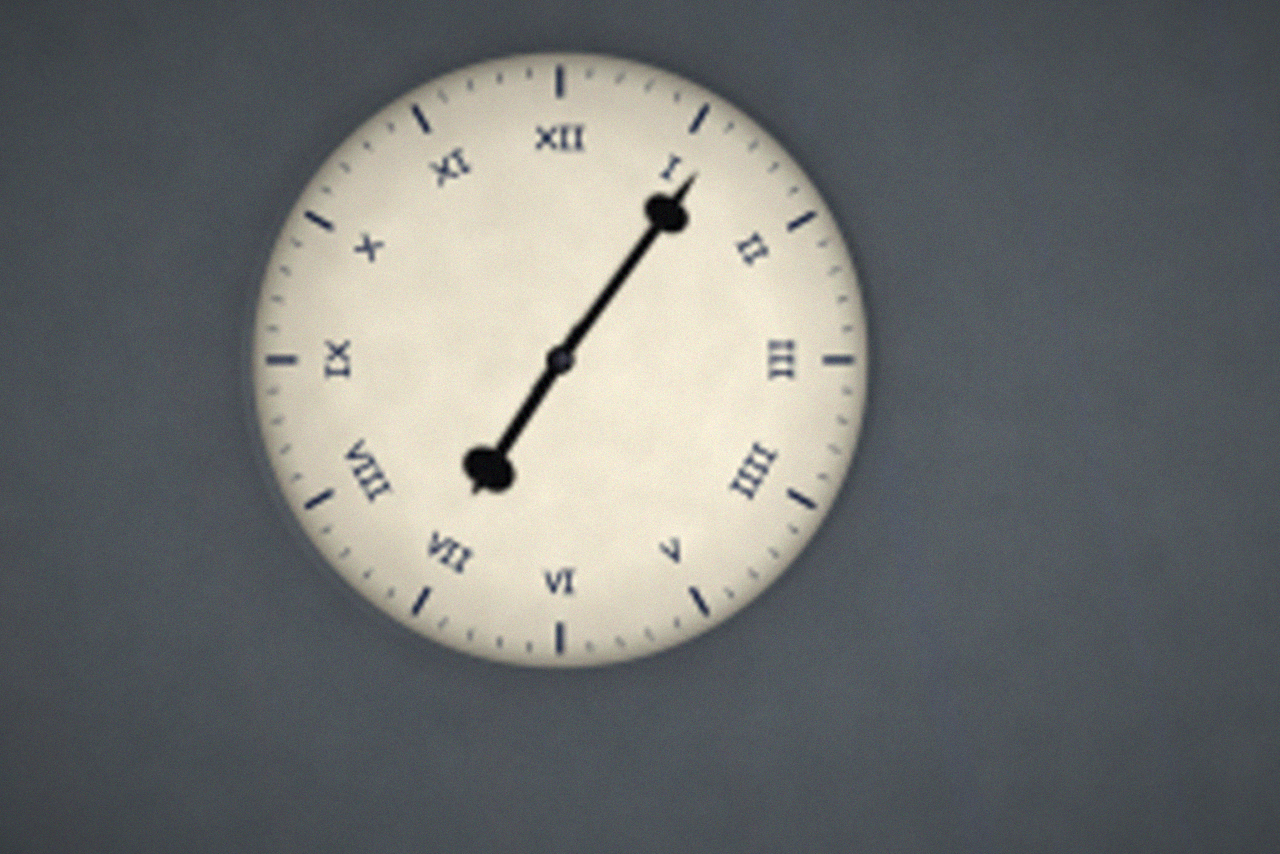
7:06
